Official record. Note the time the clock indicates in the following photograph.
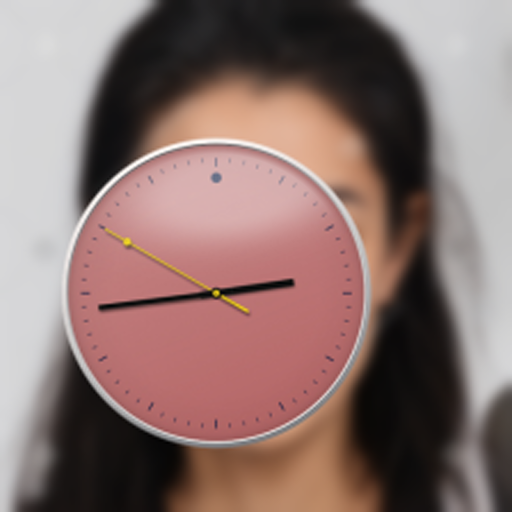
2:43:50
